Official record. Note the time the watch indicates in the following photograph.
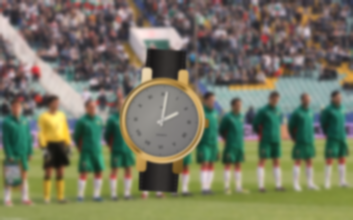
2:01
